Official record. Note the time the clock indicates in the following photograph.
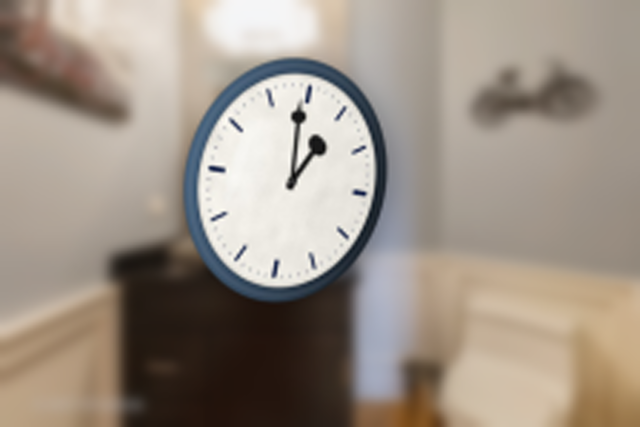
12:59
